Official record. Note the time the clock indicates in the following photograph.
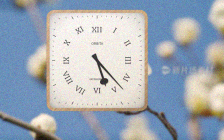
5:23
